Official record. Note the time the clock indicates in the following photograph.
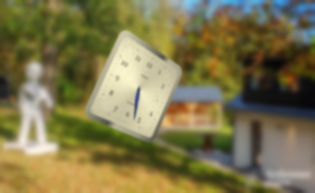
5:27
